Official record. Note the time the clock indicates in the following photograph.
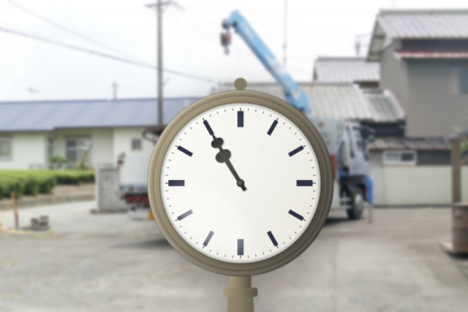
10:55
